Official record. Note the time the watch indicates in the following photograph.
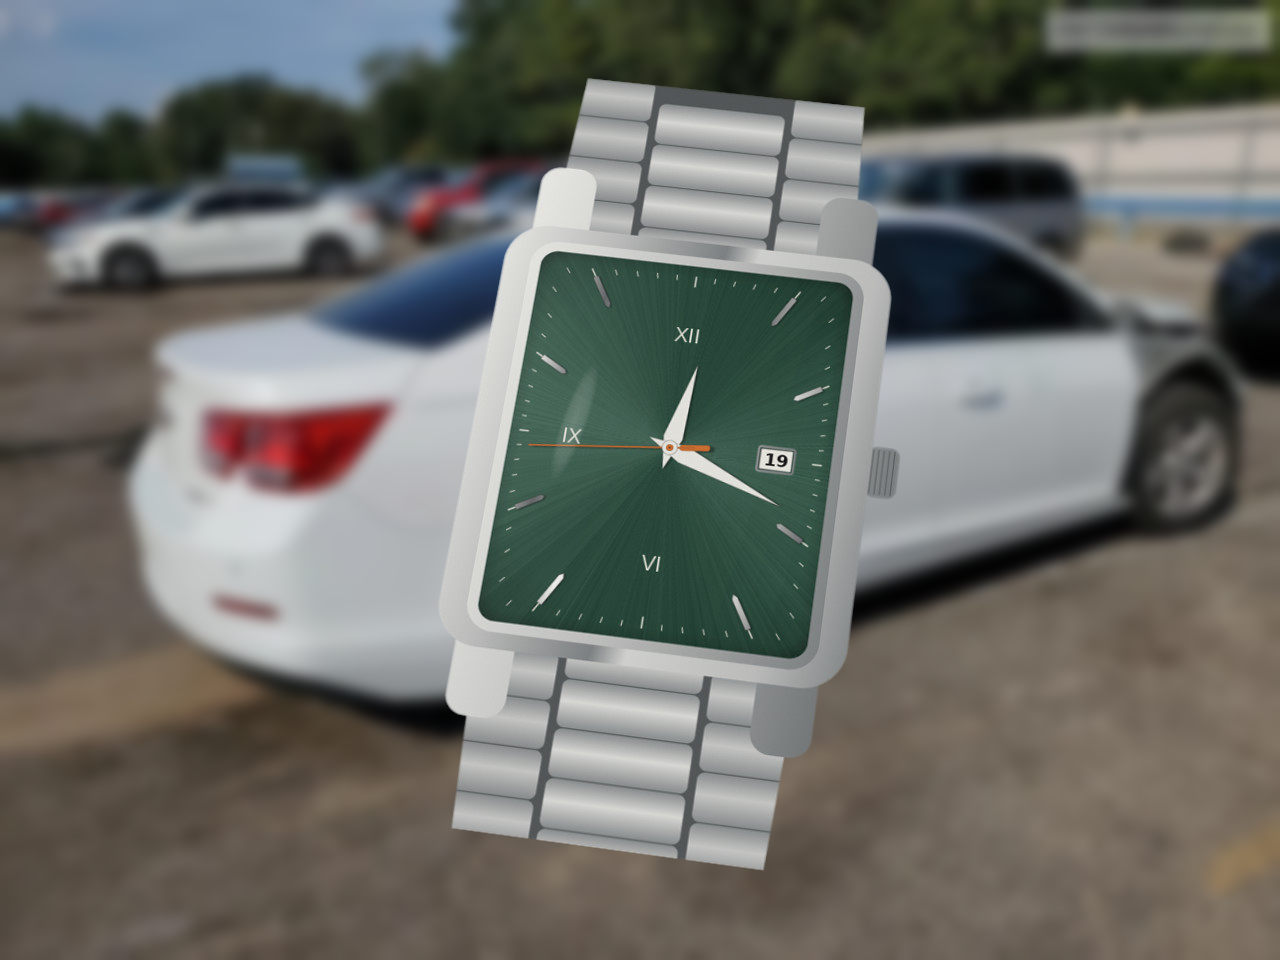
12:18:44
